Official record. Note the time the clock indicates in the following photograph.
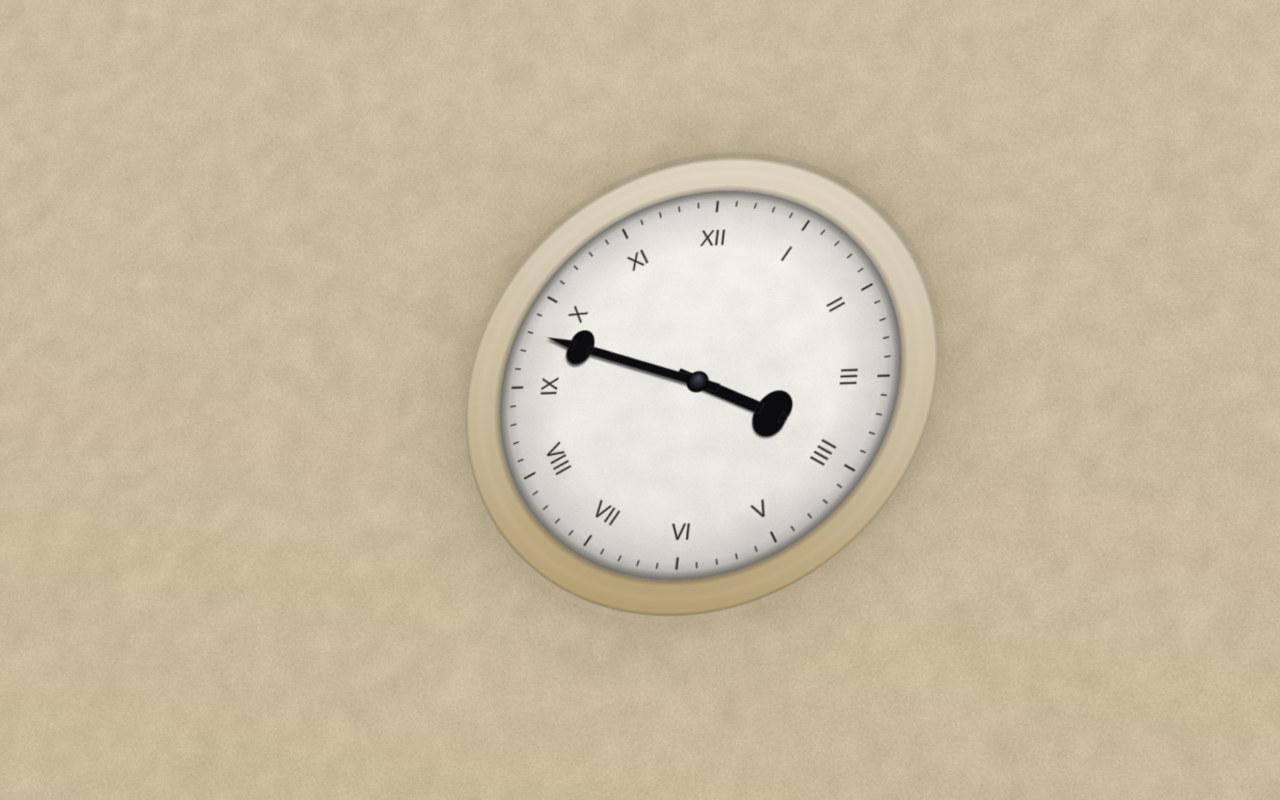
3:48
